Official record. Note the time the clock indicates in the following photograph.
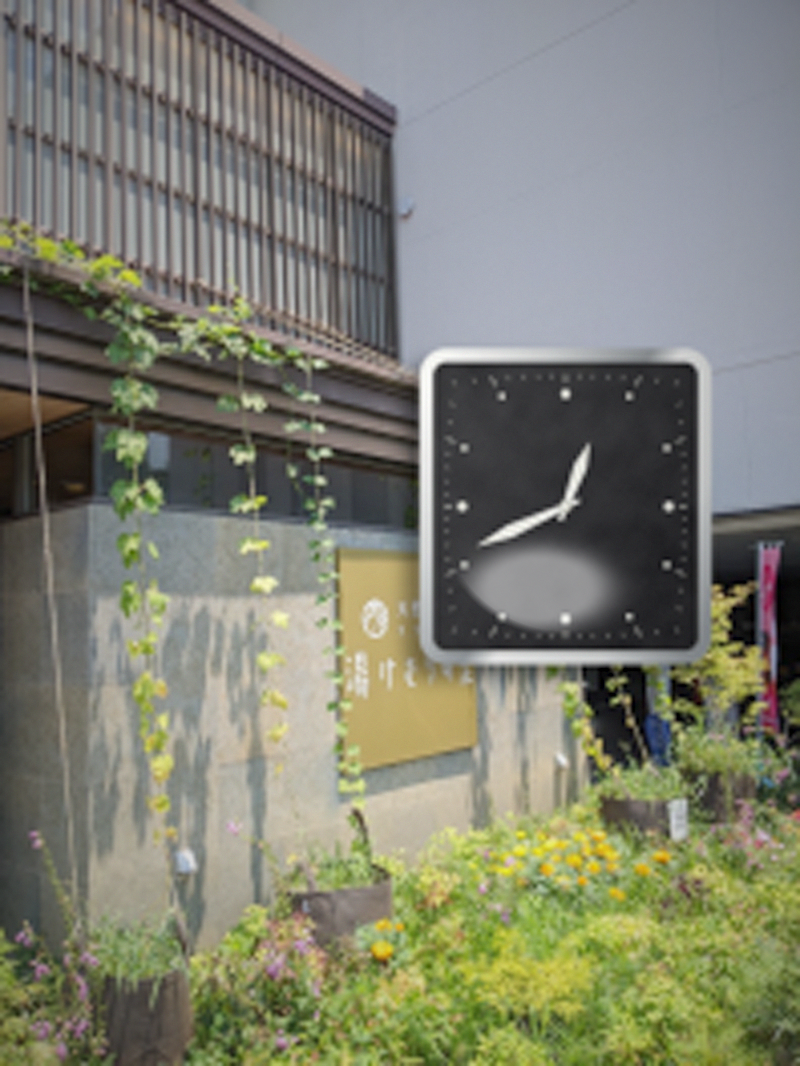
12:41
